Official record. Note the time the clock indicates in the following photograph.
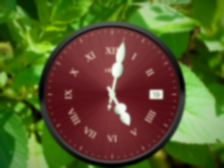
5:02:02
